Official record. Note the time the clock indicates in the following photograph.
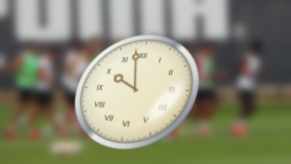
9:58
